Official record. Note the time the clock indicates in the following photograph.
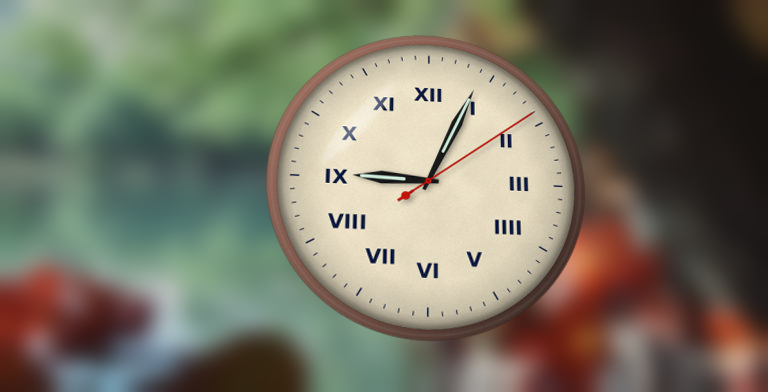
9:04:09
